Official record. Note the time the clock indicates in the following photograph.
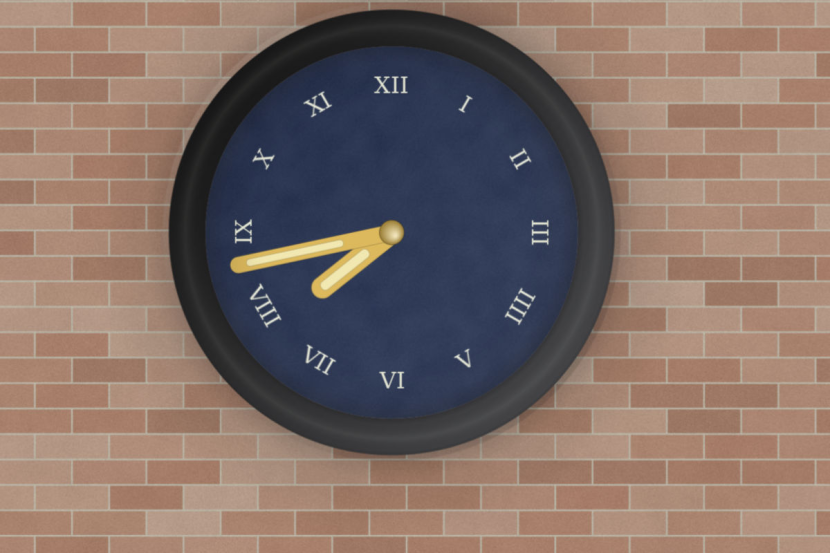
7:43
